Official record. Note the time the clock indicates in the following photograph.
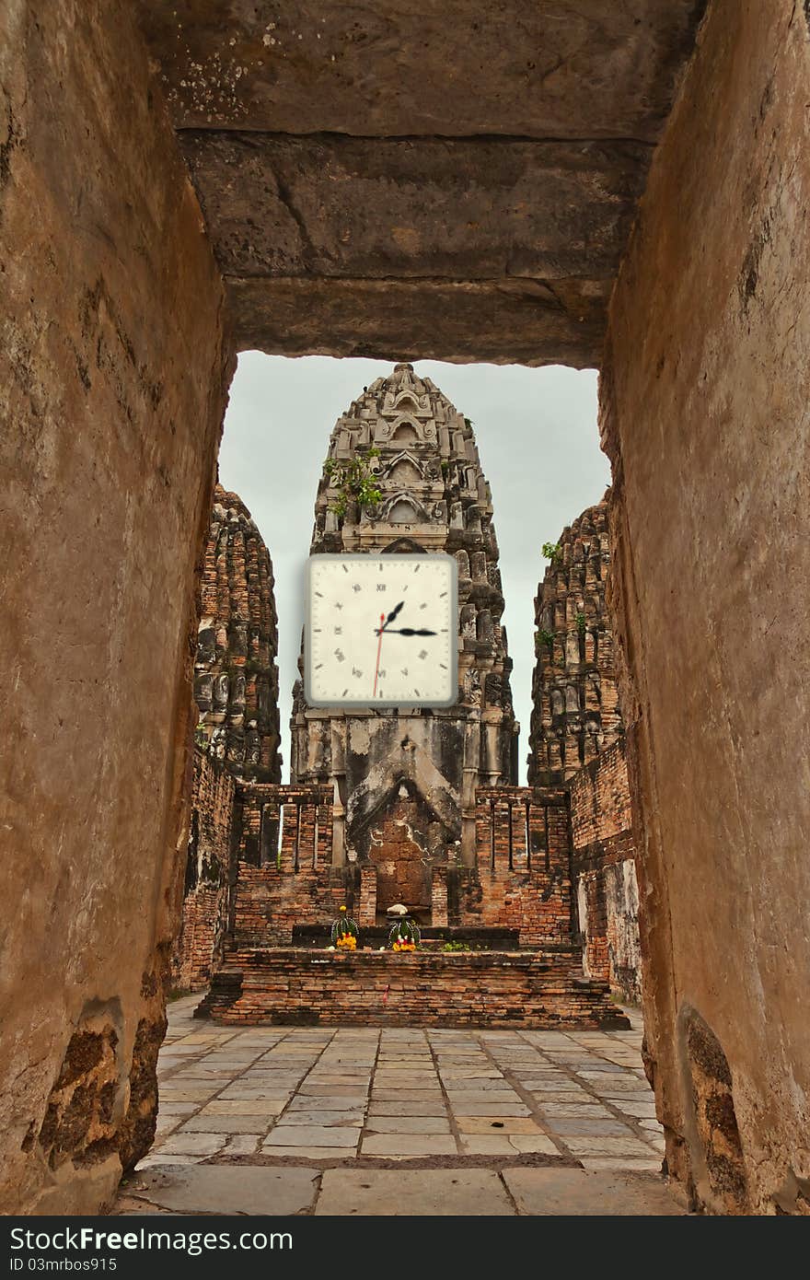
1:15:31
